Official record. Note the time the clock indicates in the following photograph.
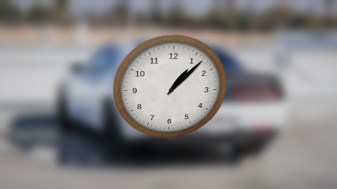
1:07
